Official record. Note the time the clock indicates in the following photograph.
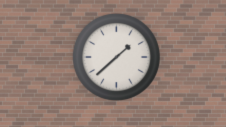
1:38
